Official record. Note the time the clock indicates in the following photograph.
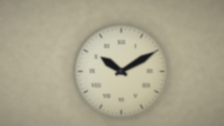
10:10
